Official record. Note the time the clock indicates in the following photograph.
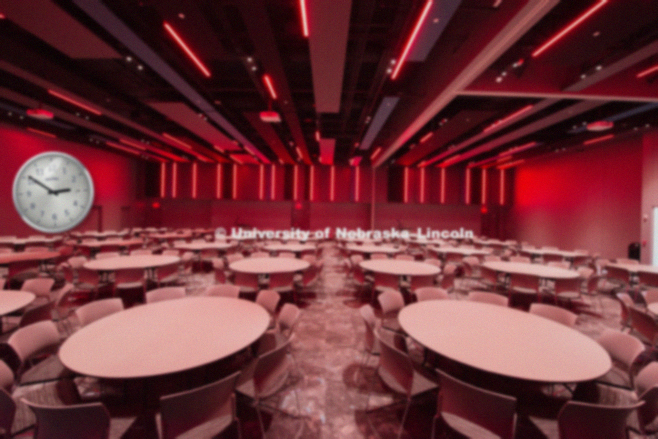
2:51
